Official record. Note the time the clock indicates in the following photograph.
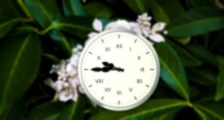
9:45
